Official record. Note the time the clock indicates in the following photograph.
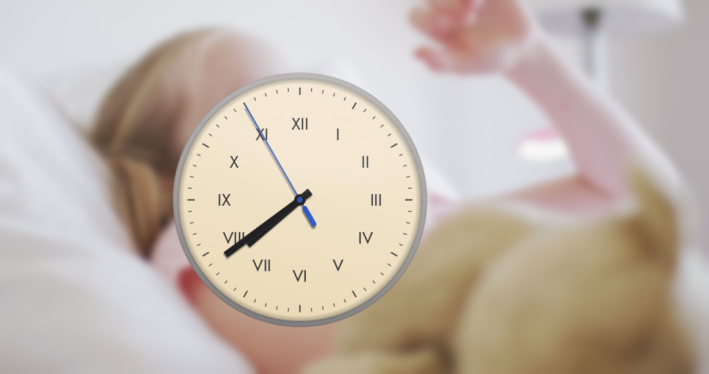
7:38:55
